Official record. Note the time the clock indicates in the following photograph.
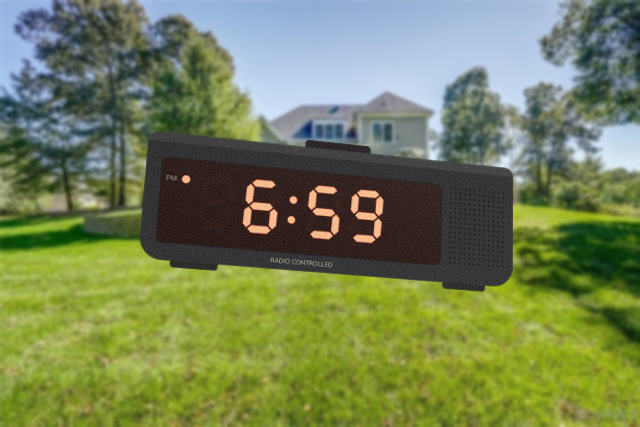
6:59
